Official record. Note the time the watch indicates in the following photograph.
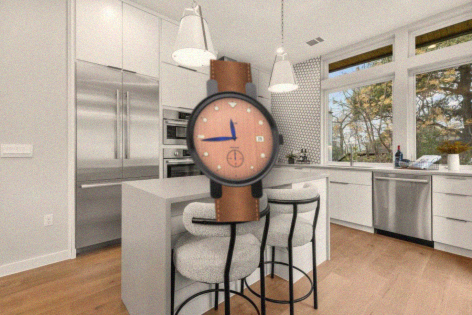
11:44
